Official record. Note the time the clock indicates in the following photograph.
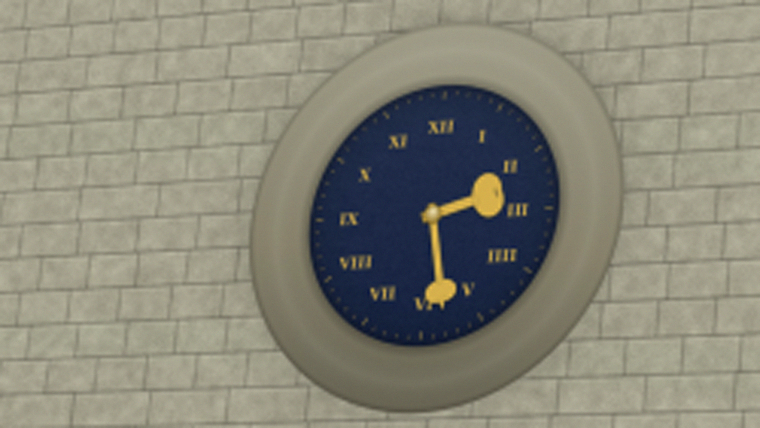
2:28
